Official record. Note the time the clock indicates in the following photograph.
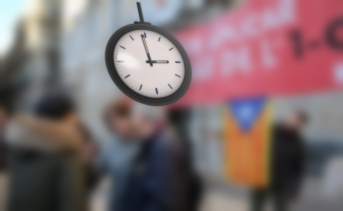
2:59
